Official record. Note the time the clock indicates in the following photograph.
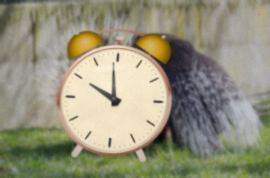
9:59
